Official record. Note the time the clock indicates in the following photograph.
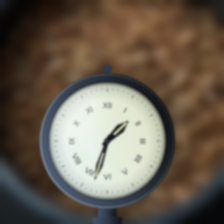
1:33
